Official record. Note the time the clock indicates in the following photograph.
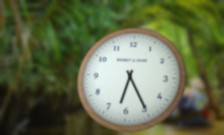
6:25
